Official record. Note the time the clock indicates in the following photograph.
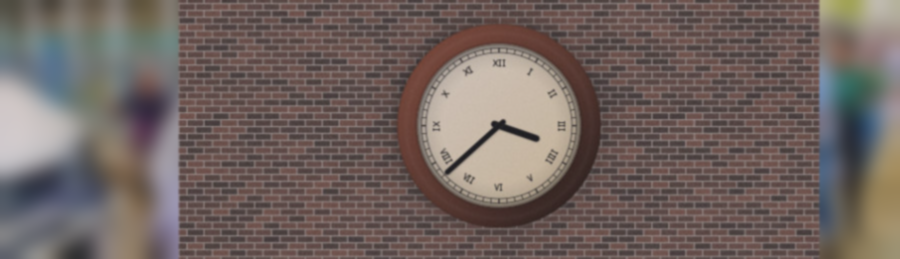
3:38
